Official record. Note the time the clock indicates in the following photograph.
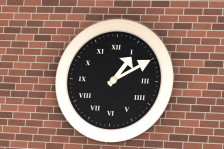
1:10
